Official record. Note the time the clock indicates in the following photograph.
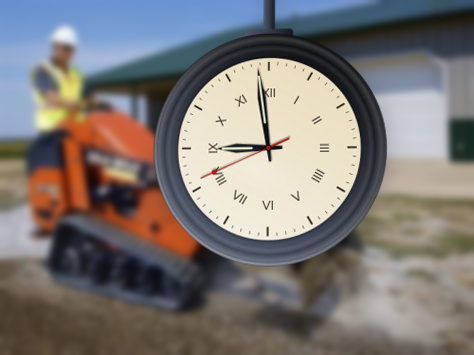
8:58:41
